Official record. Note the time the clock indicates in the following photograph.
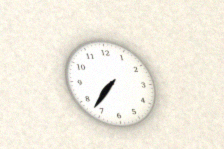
7:37
